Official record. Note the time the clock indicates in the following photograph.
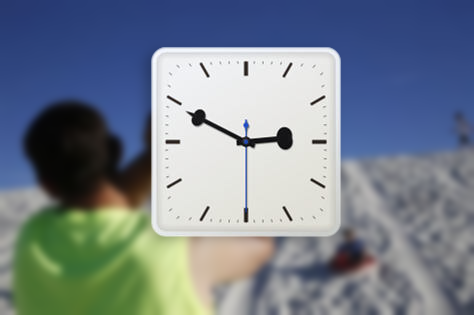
2:49:30
